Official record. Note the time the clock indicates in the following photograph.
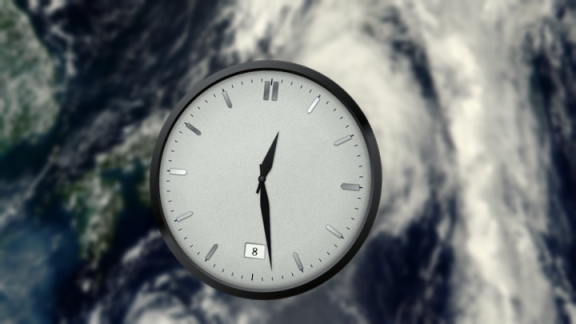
12:28
